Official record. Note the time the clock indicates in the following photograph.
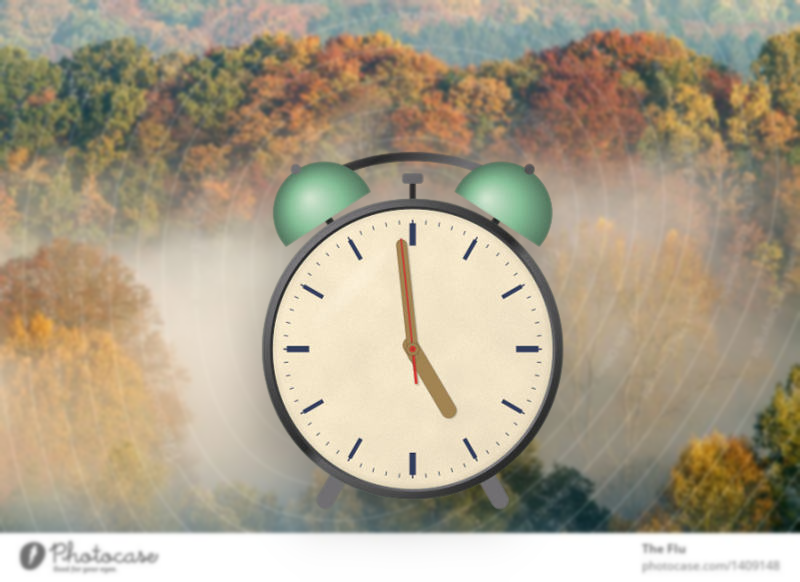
4:58:59
